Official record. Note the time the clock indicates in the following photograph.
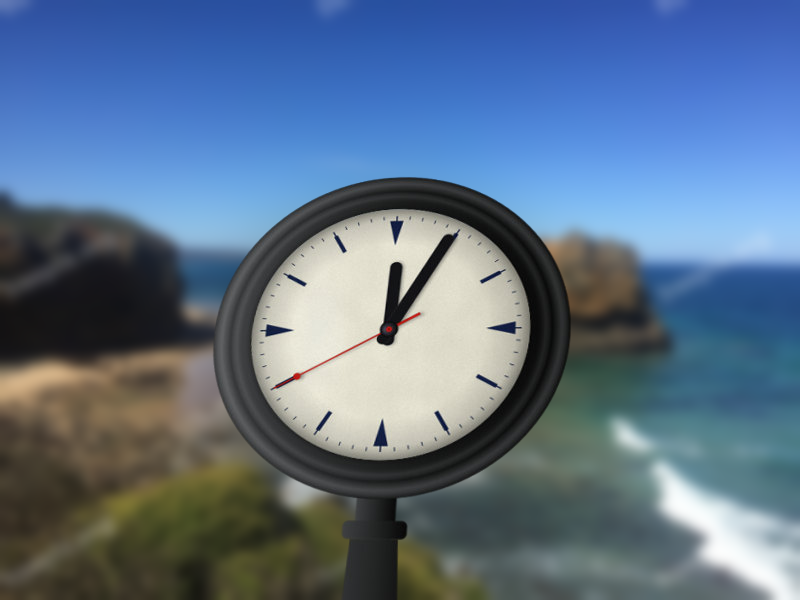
12:04:40
